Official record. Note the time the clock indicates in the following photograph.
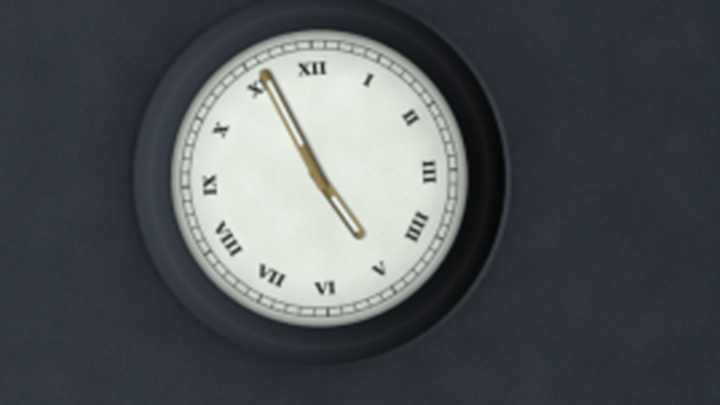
4:56
